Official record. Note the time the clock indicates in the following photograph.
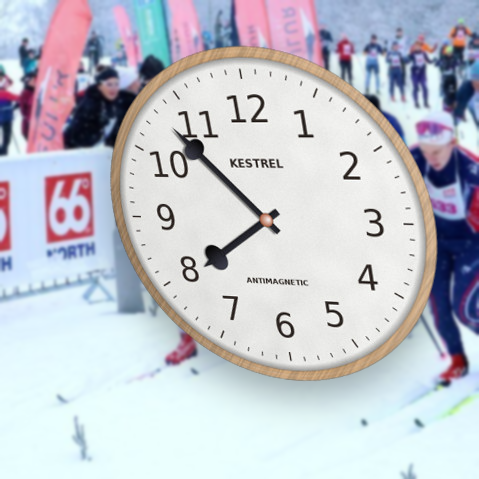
7:53
